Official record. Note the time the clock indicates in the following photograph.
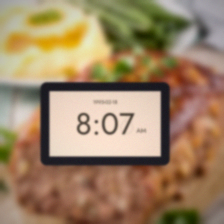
8:07
